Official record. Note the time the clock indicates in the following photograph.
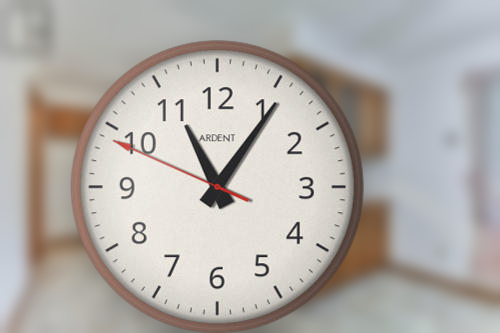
11:05:49
